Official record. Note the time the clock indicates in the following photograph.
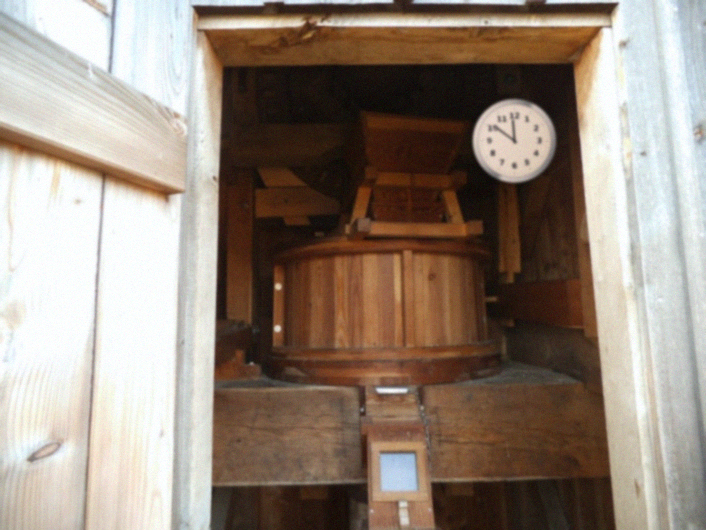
11:51
